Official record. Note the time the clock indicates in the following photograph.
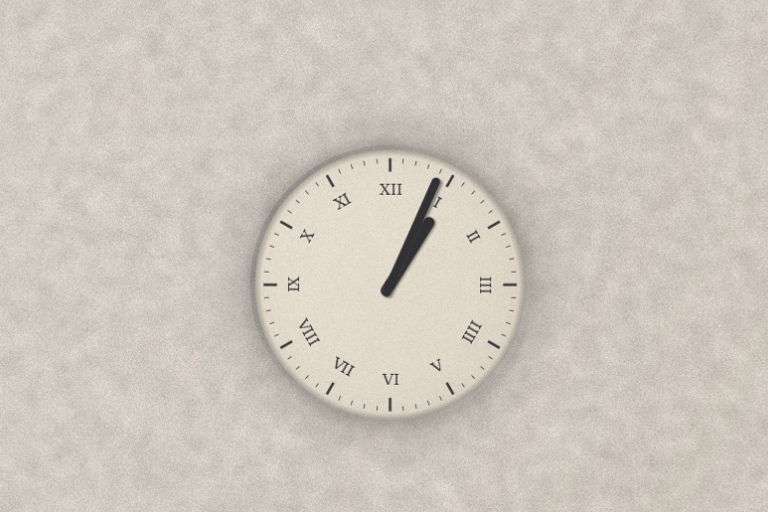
1:04
